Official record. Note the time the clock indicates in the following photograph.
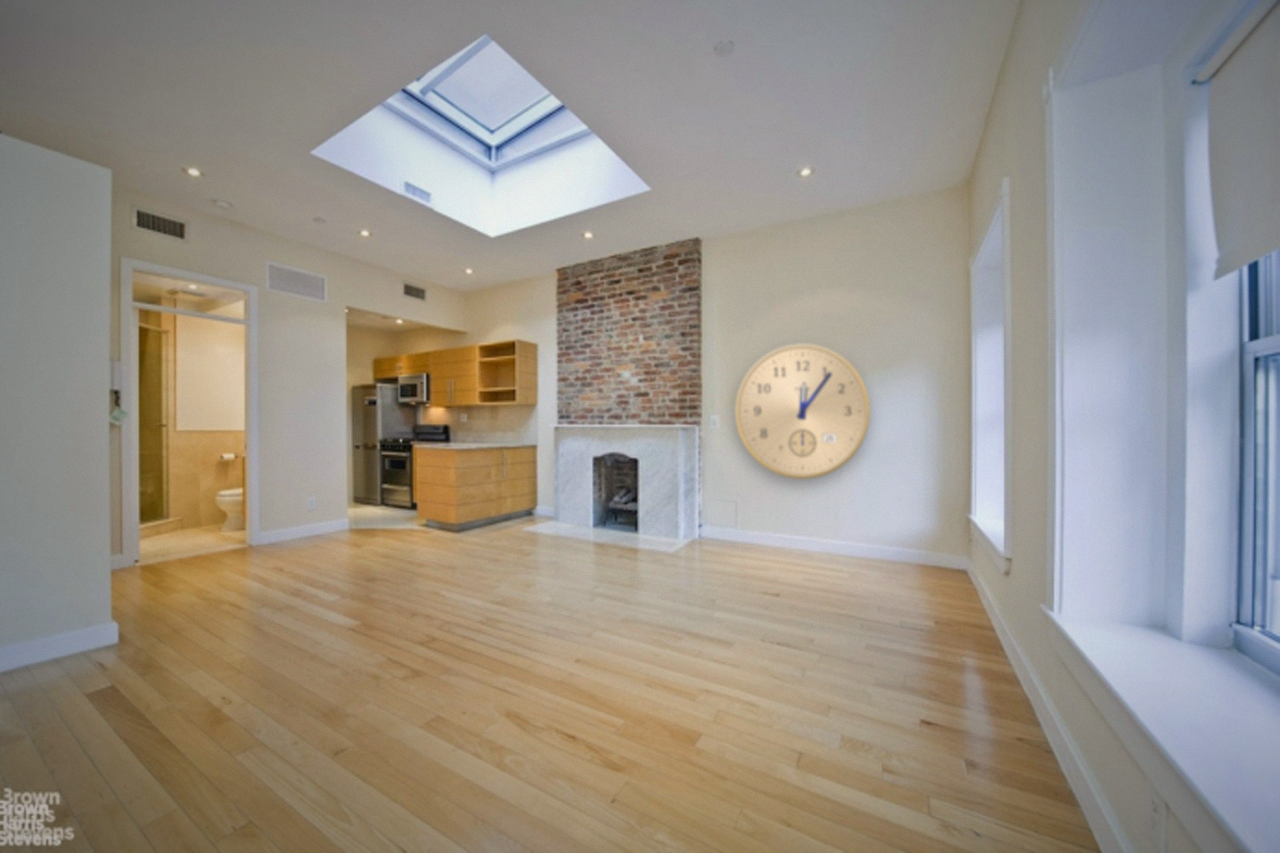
12:06
